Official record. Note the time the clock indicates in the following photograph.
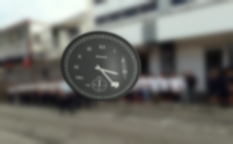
3:23
